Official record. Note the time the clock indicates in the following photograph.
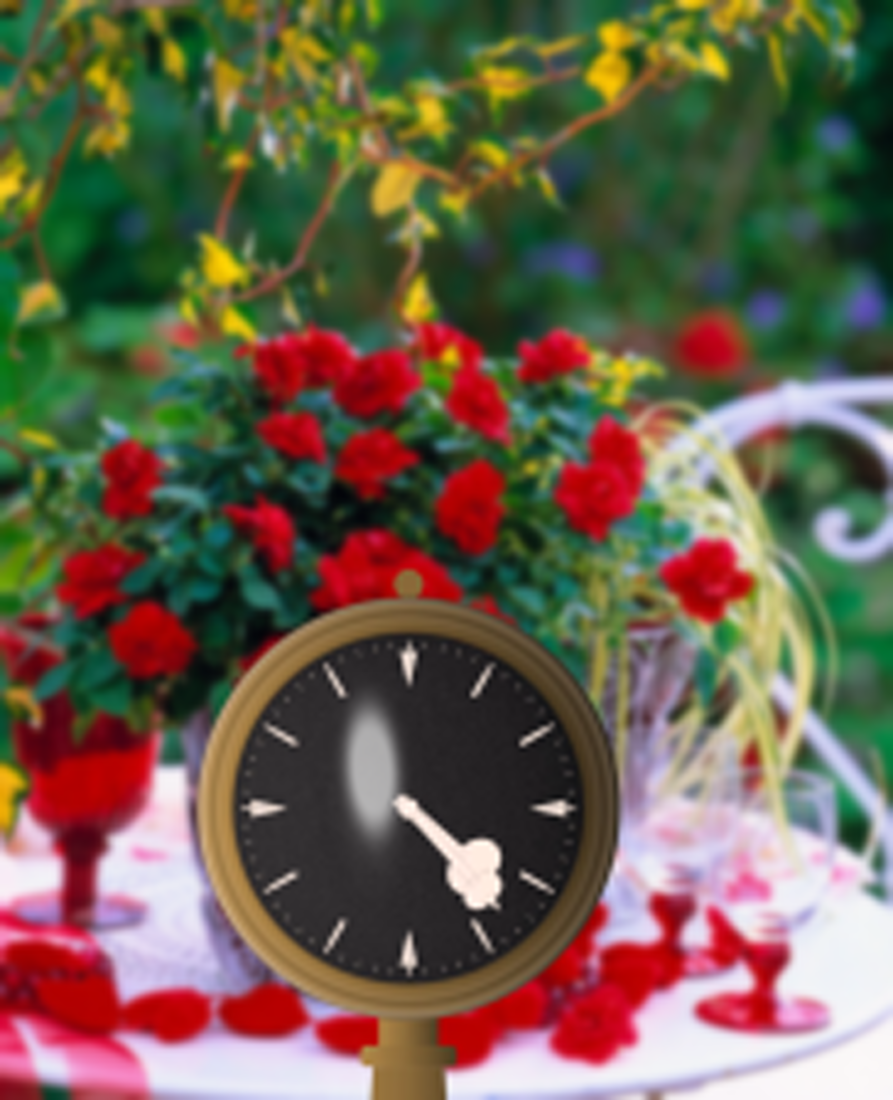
4:23
